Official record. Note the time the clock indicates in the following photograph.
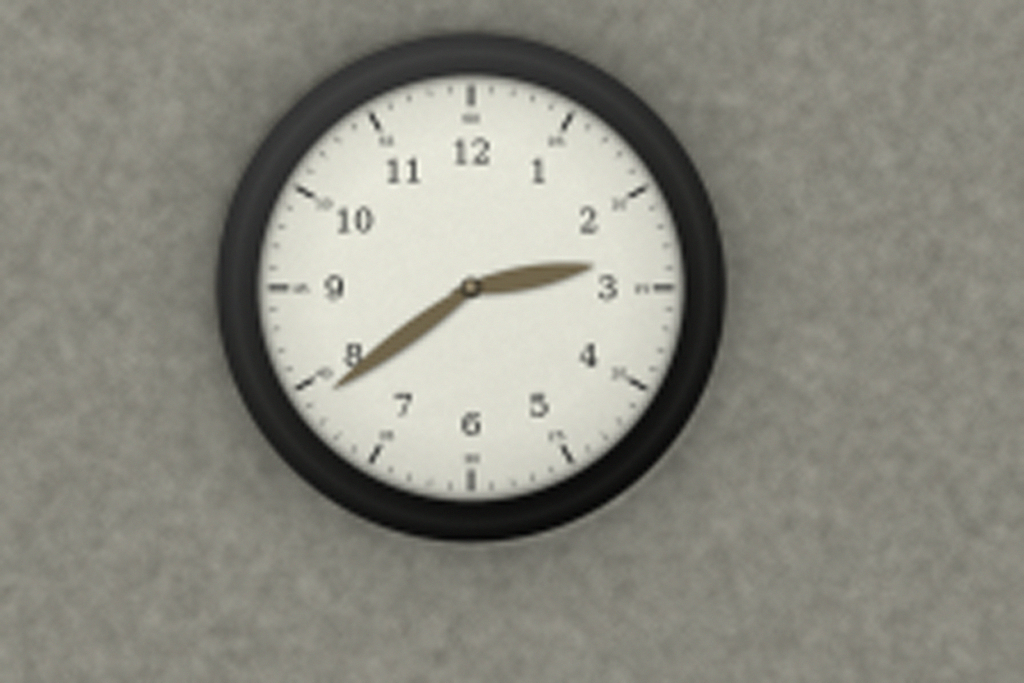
2:39
